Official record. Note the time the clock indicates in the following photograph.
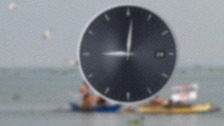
9:01
